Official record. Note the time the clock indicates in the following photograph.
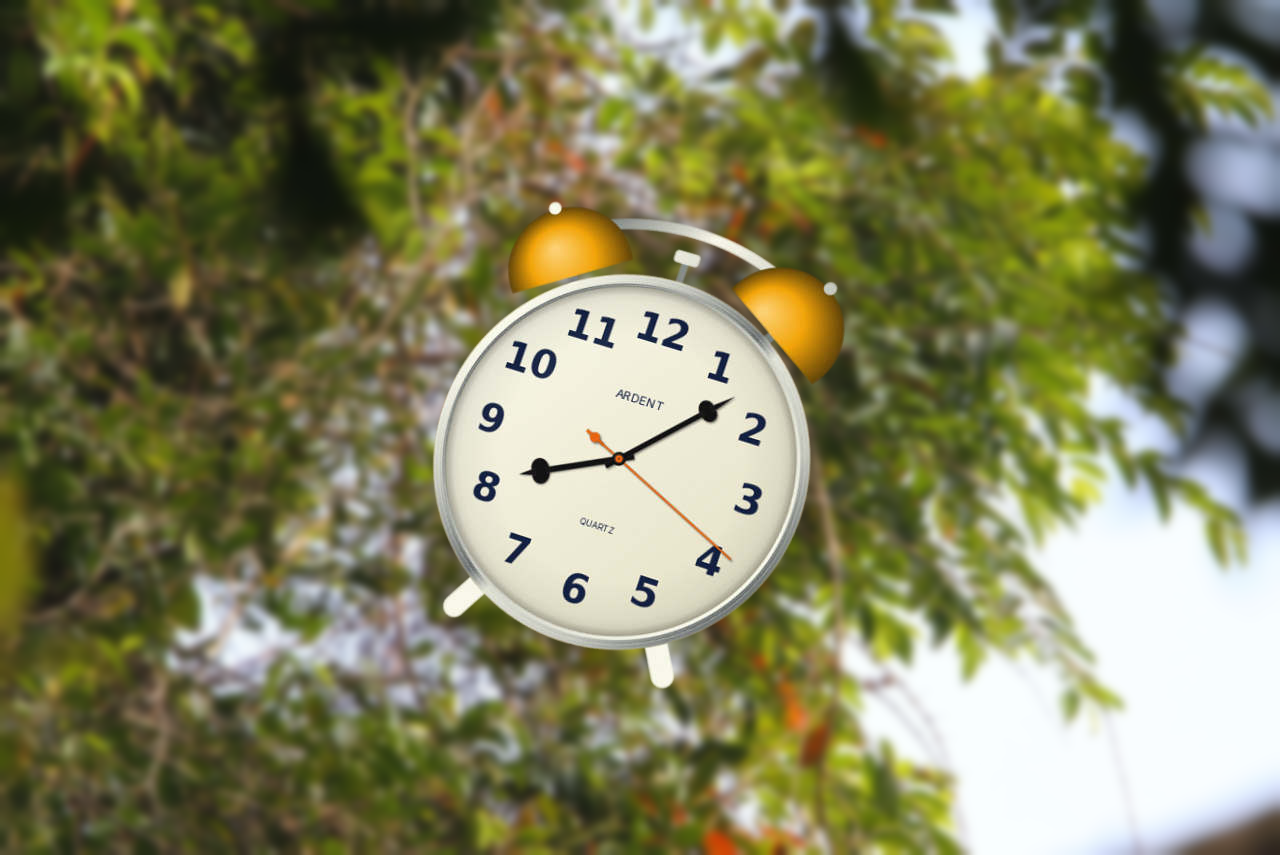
8:07:19
